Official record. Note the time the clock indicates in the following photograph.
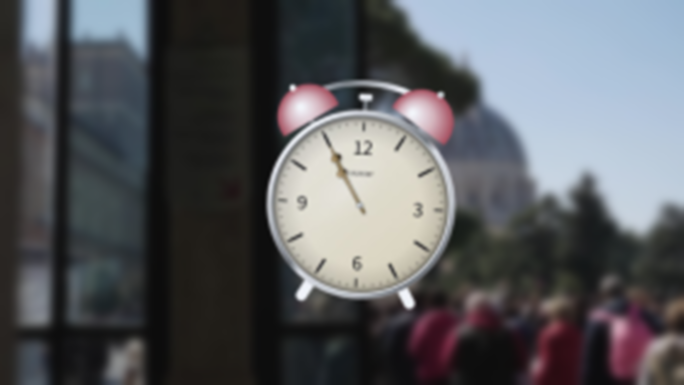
10:55
